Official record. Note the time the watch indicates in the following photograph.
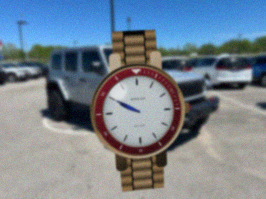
9:50
